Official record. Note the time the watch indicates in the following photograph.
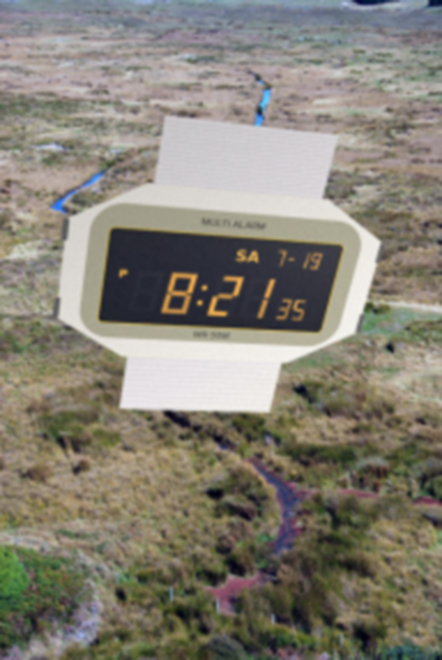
8:21:35
